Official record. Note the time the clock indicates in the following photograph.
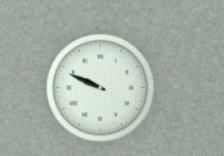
9:49
